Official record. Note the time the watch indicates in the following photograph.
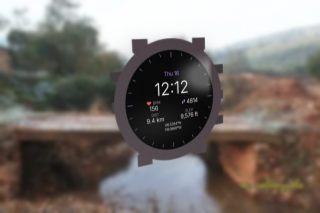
12:12
